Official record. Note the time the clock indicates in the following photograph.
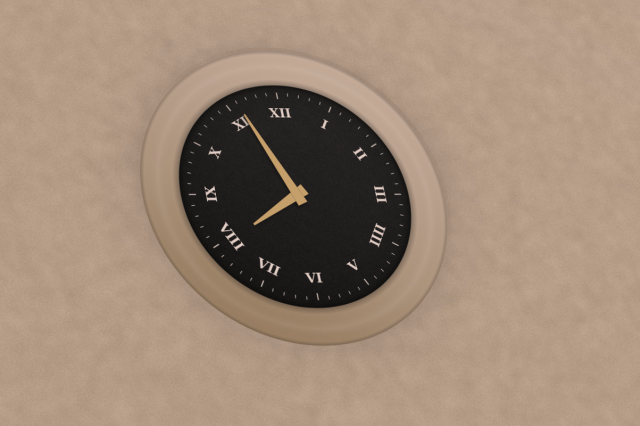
7:56
